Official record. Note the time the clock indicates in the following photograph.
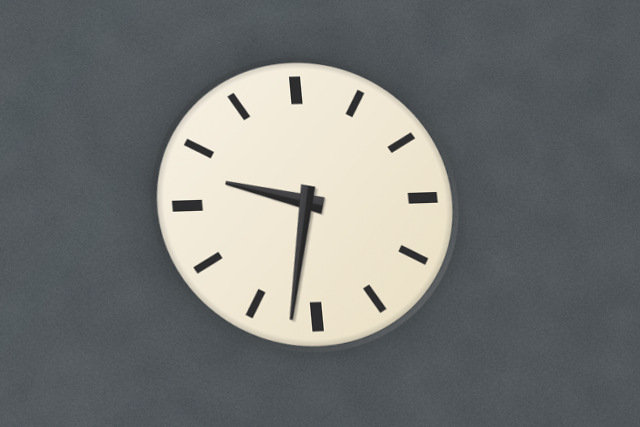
9:32
